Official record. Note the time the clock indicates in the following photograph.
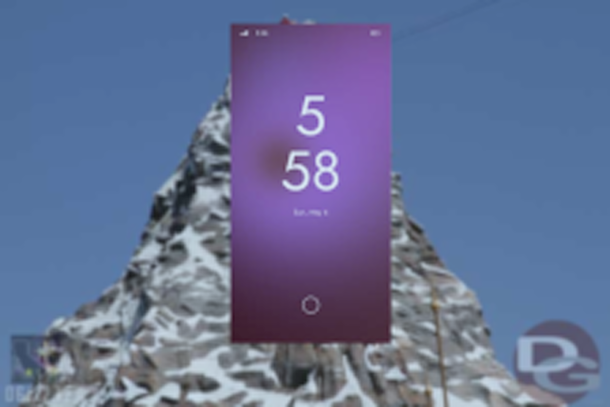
5:58
